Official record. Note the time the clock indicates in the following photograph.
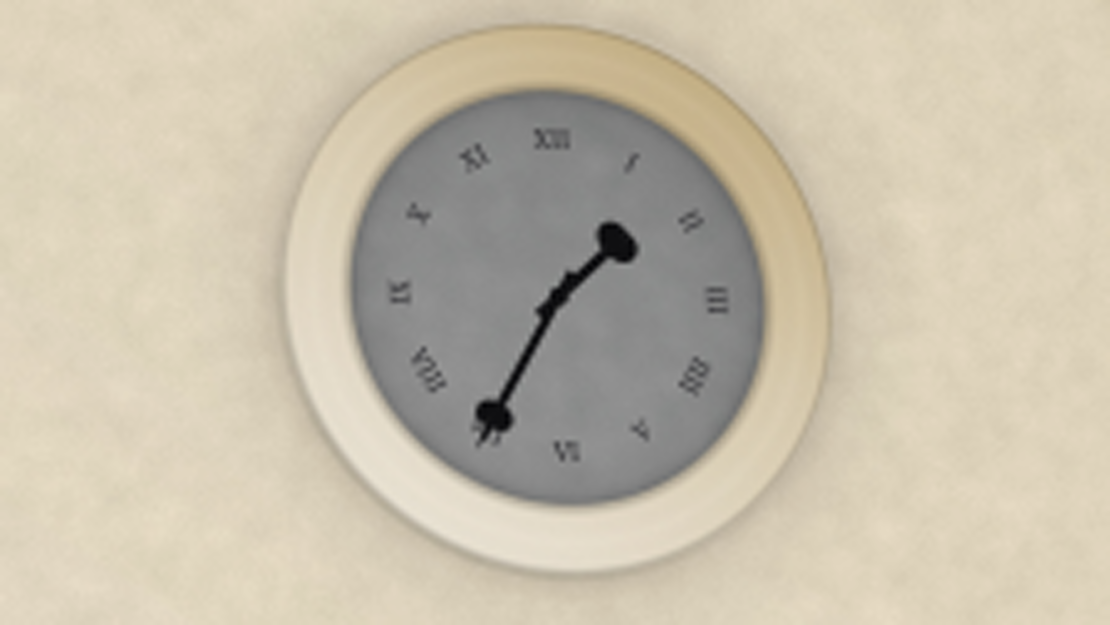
1:35
